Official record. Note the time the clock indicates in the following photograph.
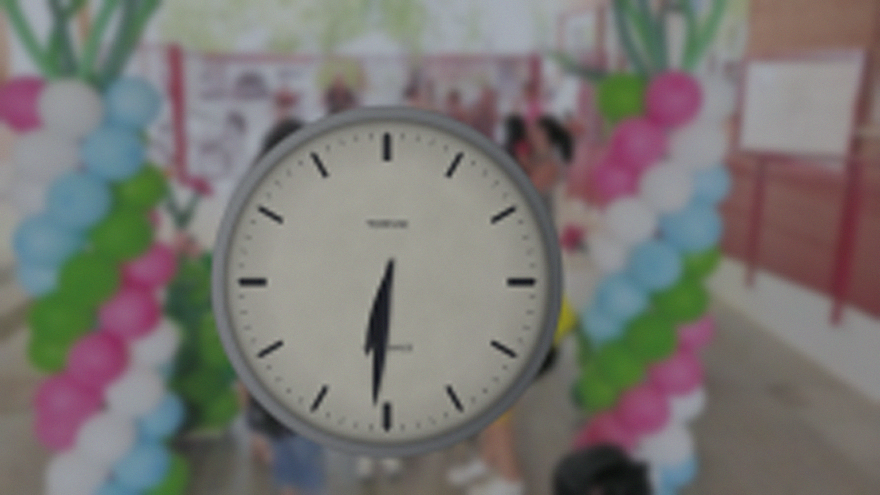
6:31
